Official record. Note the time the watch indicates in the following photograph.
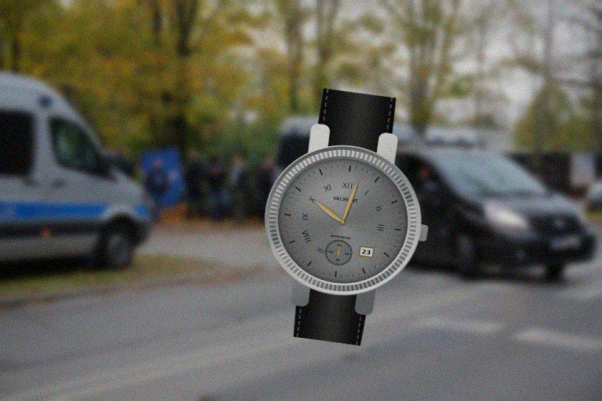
10:02
